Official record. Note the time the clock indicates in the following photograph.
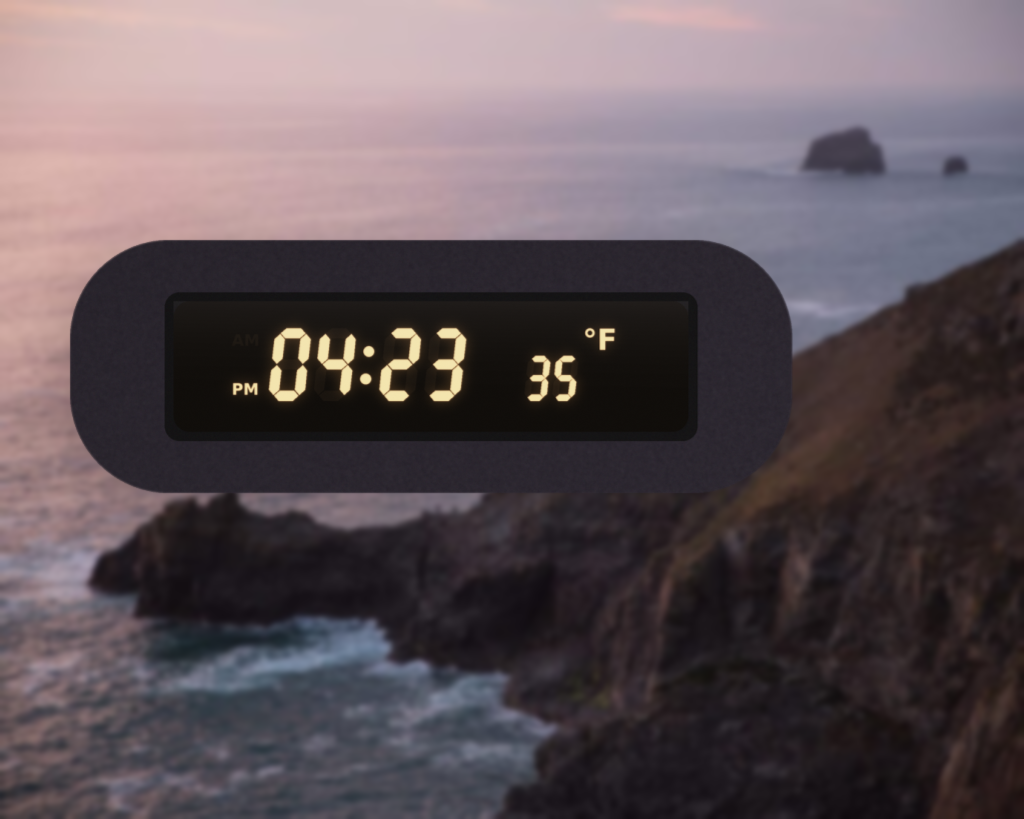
4:23
